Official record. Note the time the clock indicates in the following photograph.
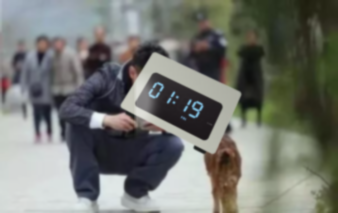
1:19
